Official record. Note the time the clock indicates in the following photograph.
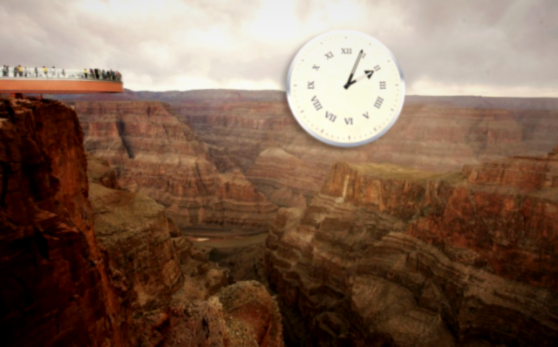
2:04
